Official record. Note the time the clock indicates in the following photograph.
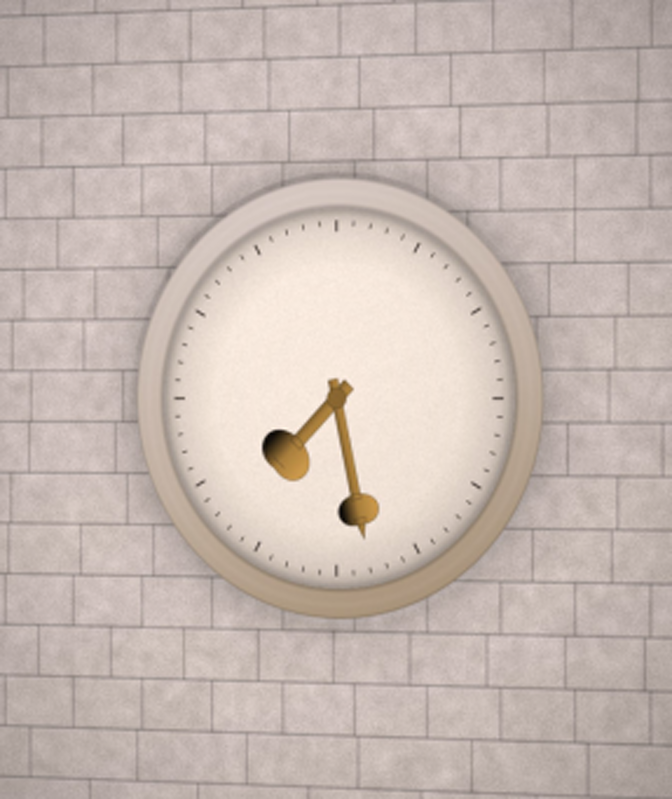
7:28
